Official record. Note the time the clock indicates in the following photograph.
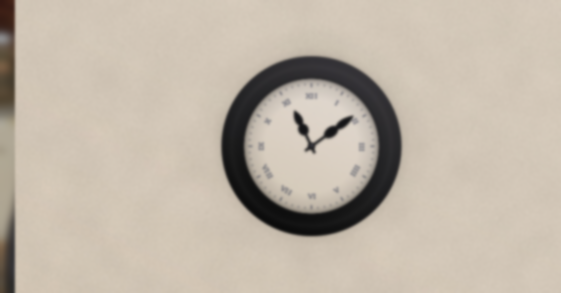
11:09
